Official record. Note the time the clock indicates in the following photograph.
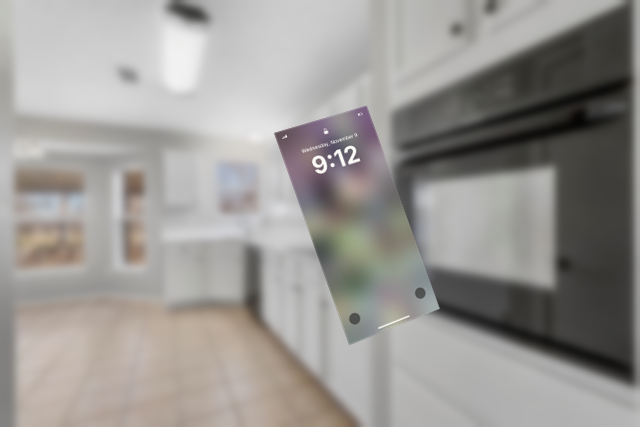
9:12
